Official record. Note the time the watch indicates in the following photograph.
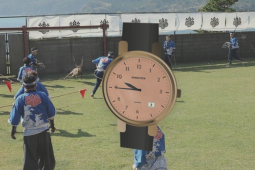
9:45
